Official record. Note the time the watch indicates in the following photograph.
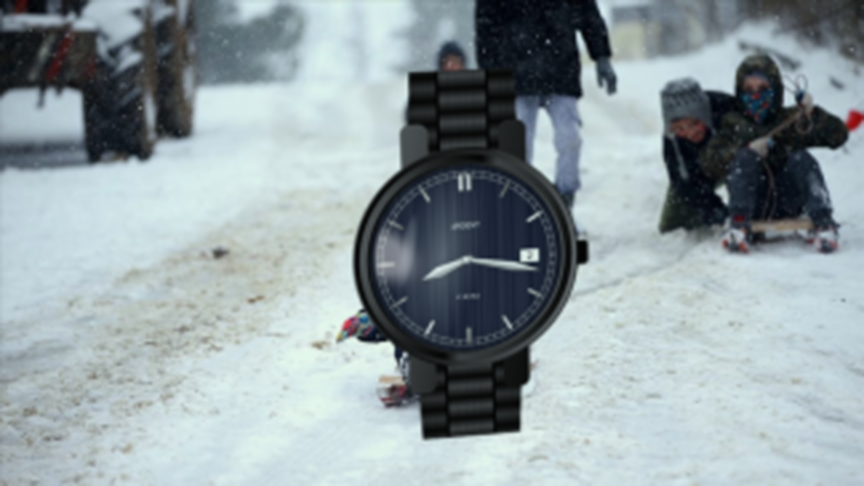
8:17
